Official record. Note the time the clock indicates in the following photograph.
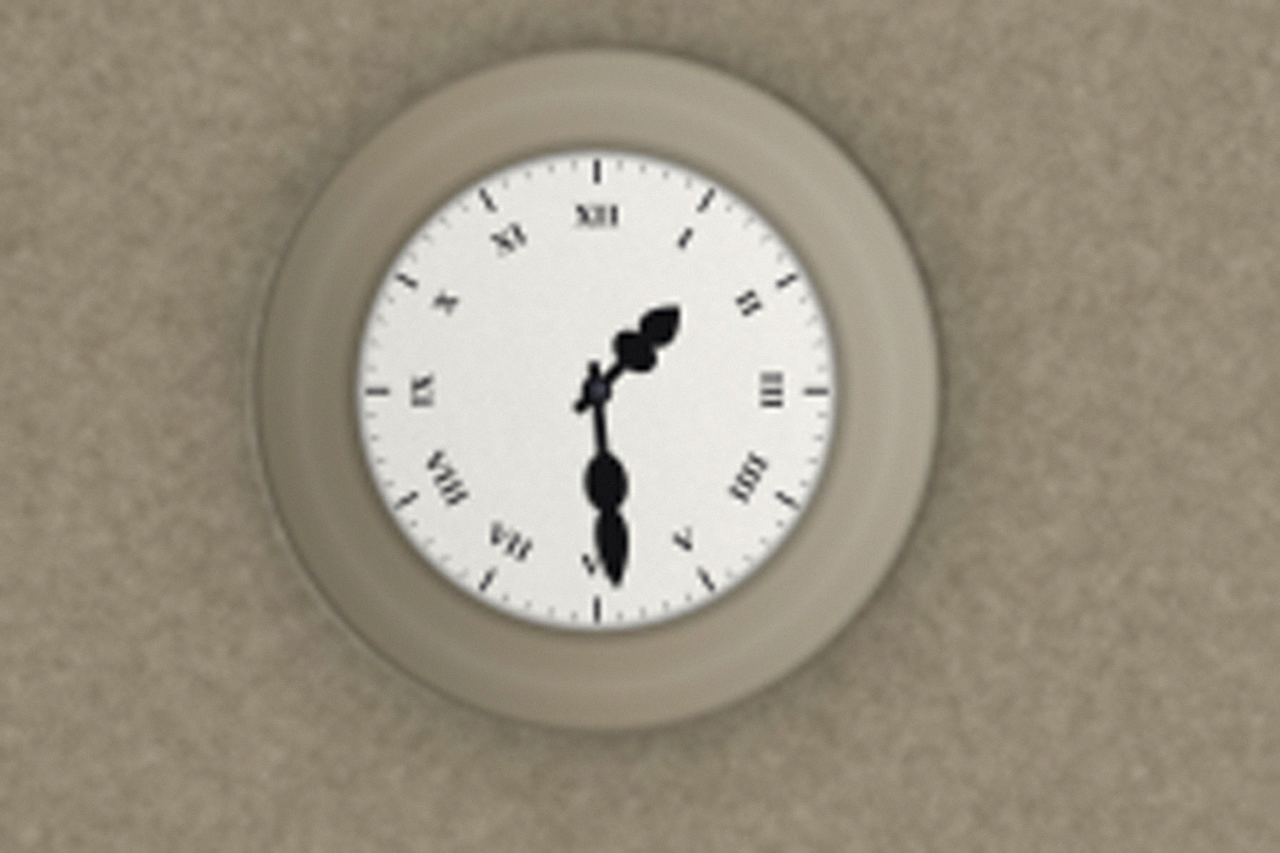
1:29
